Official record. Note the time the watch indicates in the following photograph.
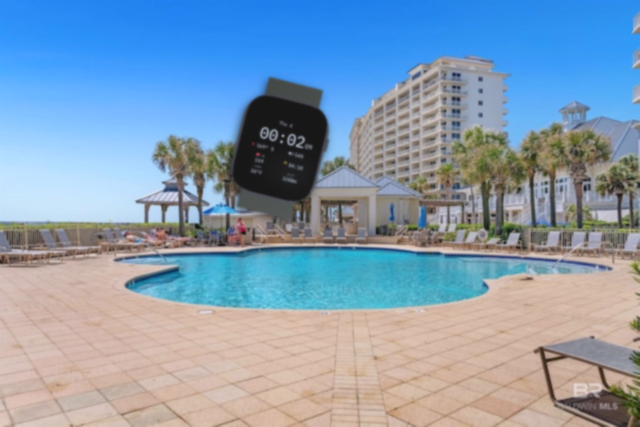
0:02
